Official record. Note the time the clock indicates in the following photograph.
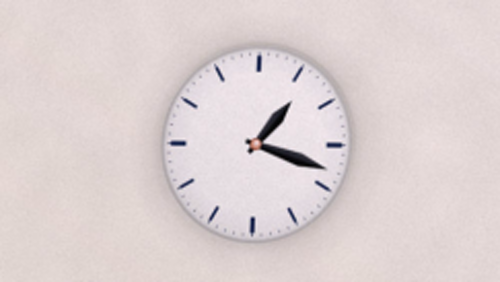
1:18
